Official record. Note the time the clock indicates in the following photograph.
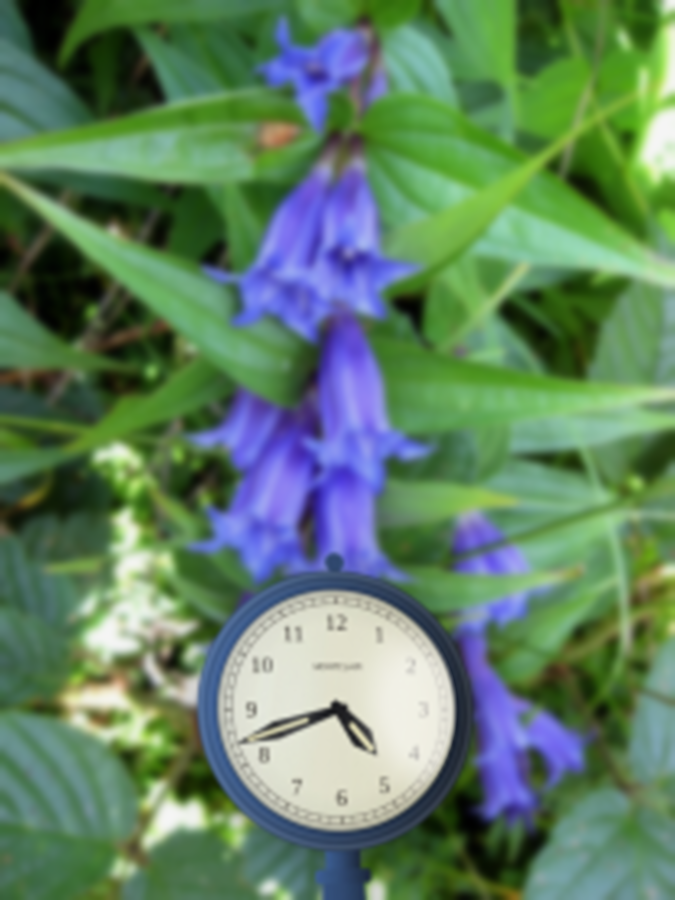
4:42
